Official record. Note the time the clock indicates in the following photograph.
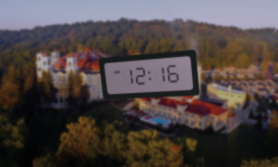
12:16
